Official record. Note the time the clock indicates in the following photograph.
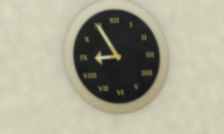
8:55
